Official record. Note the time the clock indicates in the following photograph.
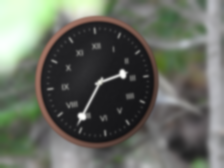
2:36
